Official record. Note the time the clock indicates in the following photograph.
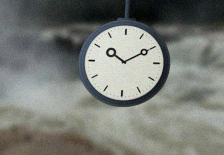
10:10
